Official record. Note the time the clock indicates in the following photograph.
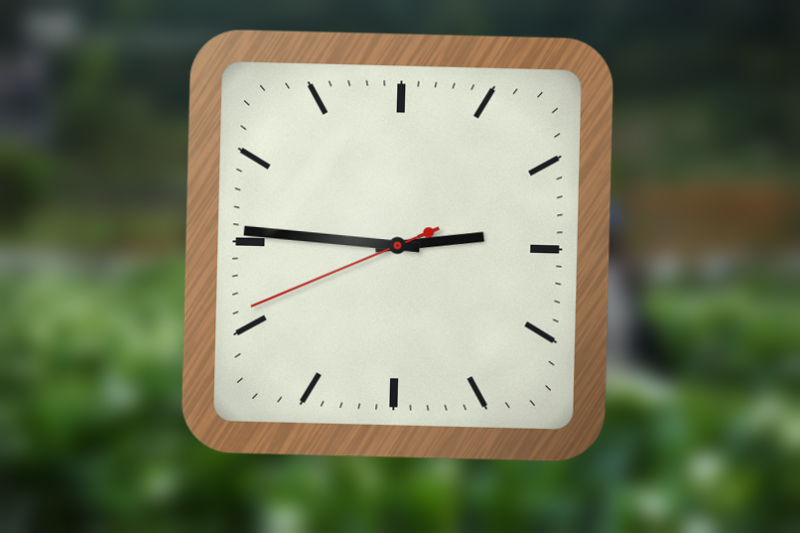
2:45:41
